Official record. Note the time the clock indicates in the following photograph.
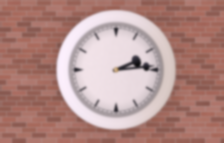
2:14
